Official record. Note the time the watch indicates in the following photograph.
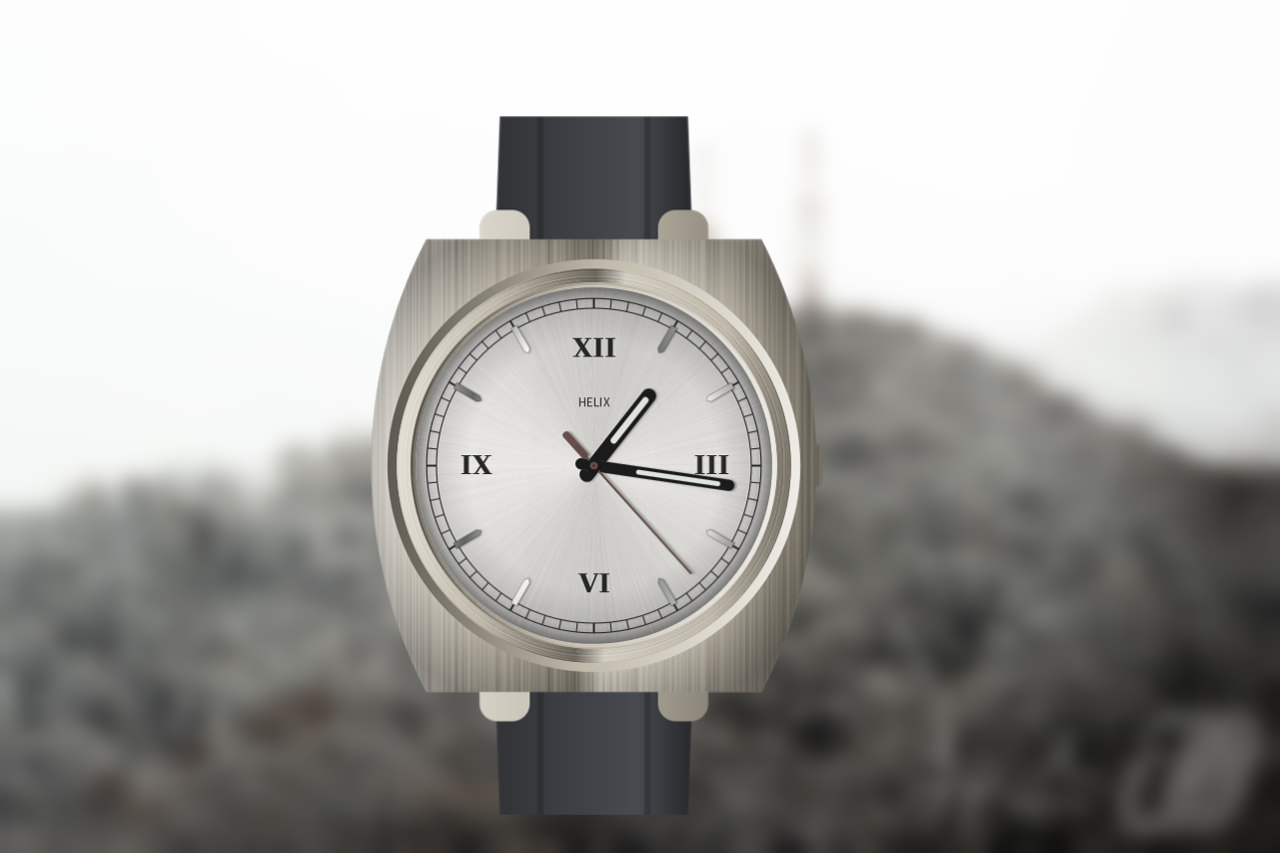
1:16:23
